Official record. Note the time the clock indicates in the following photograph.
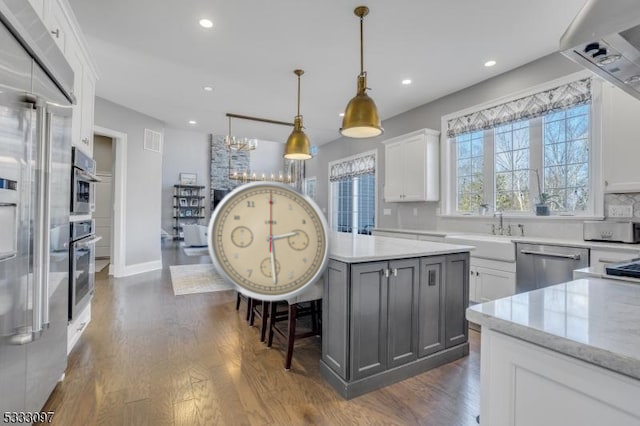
2:29
